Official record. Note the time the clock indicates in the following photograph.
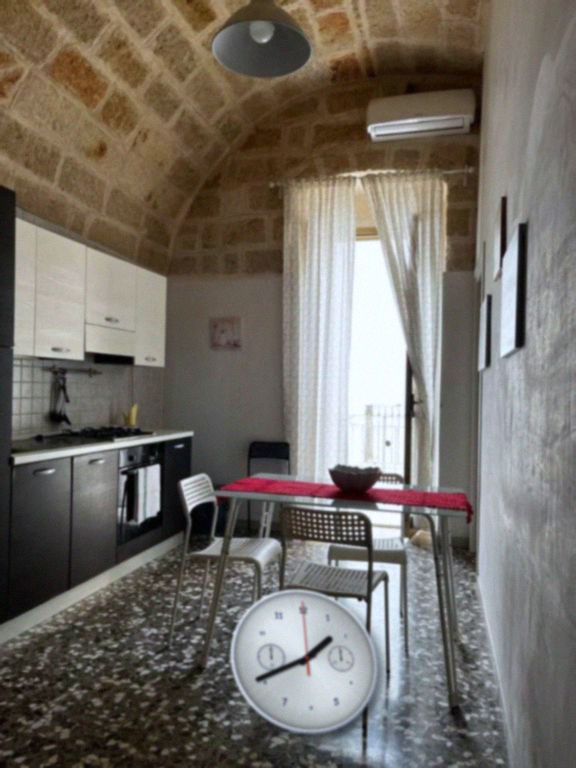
1:41
